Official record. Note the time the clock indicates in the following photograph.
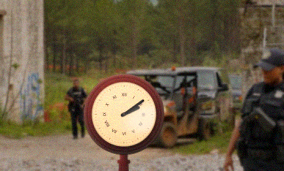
2:09
